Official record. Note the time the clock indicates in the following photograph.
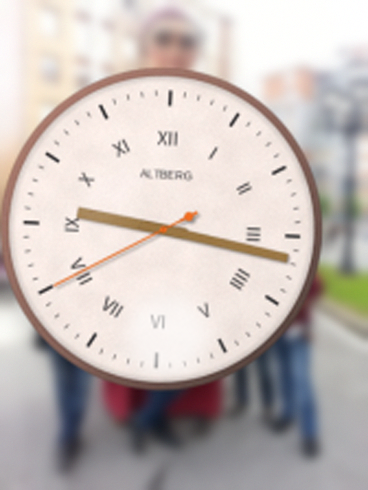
9:16:40
